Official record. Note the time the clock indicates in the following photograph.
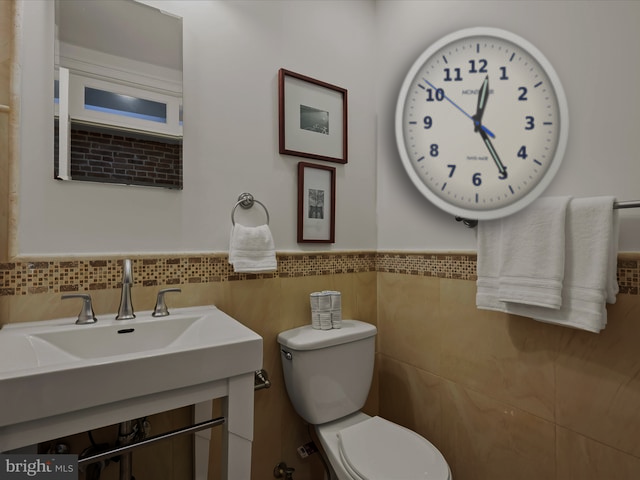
12:24:51
